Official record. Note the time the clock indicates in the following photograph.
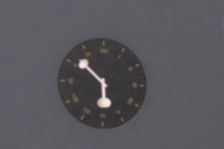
5:52
